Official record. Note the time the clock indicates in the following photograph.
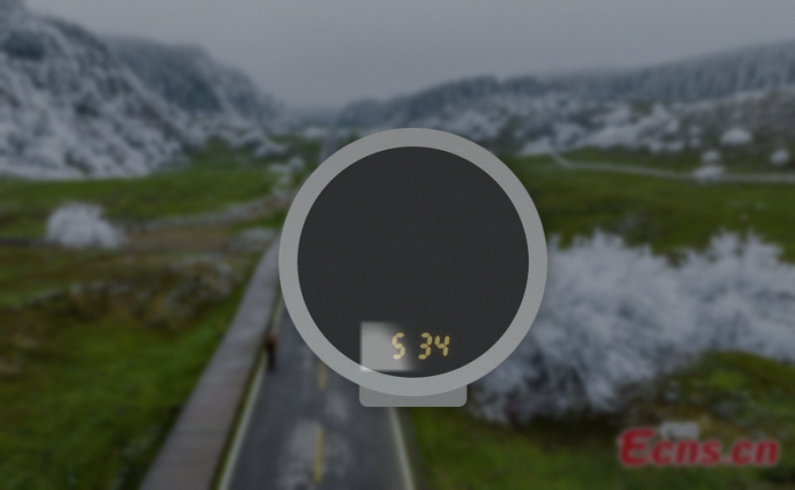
5:34
